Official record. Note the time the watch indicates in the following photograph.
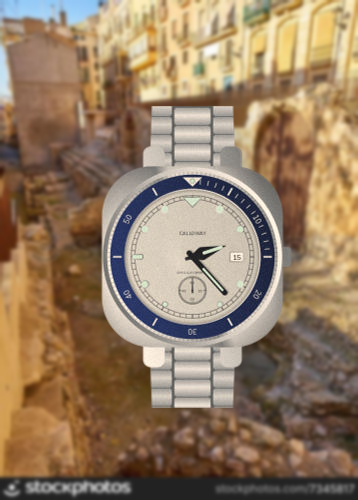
2:23
